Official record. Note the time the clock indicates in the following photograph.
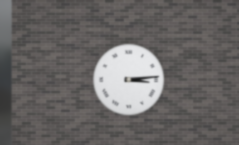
3:14
